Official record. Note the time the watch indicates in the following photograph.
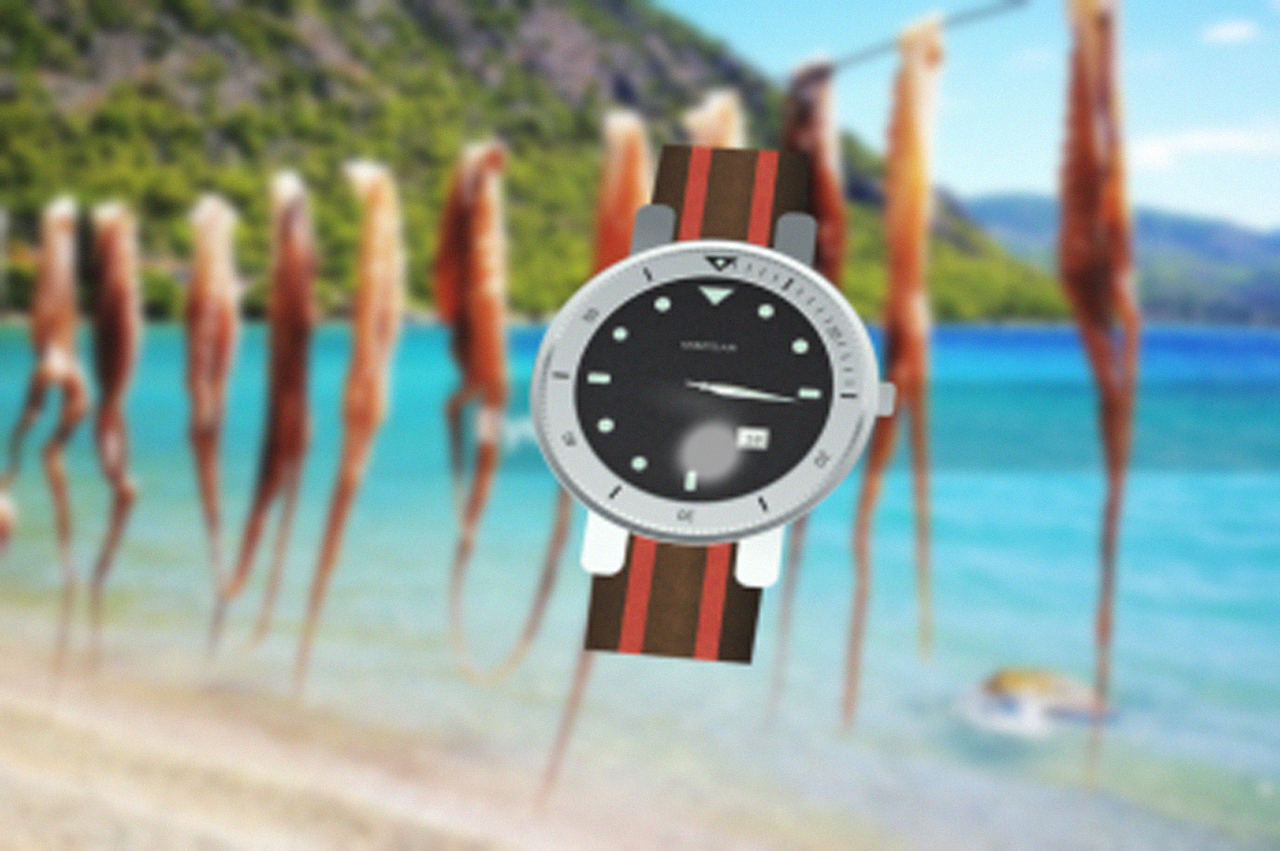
3:16
